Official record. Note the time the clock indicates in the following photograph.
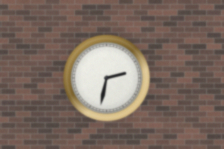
2:32
